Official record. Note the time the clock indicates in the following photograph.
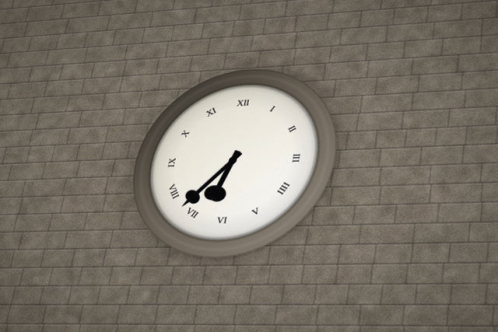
6:37
